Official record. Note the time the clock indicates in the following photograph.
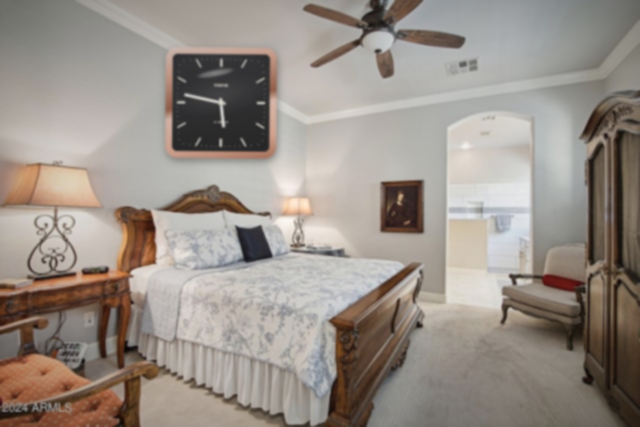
5:47
